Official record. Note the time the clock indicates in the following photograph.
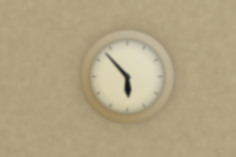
5:53
